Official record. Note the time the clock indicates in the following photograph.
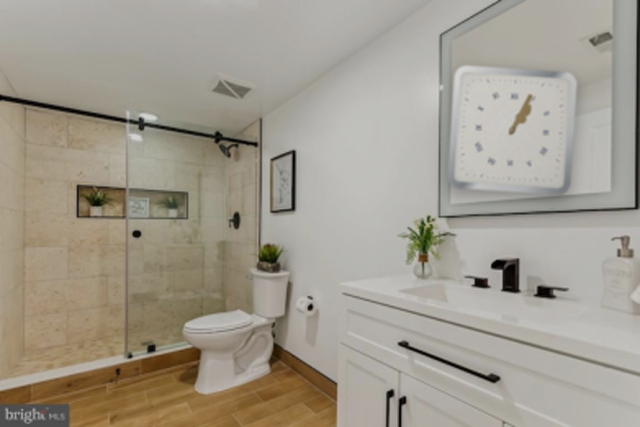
1:04
